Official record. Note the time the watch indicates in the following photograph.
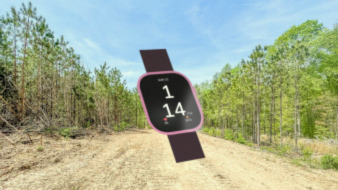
1:14
